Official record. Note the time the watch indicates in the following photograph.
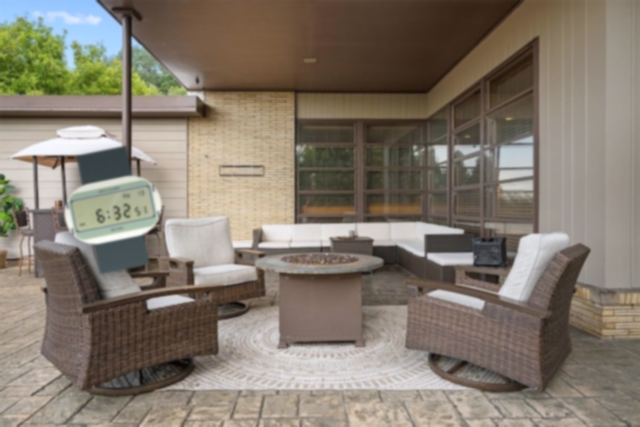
6:32
